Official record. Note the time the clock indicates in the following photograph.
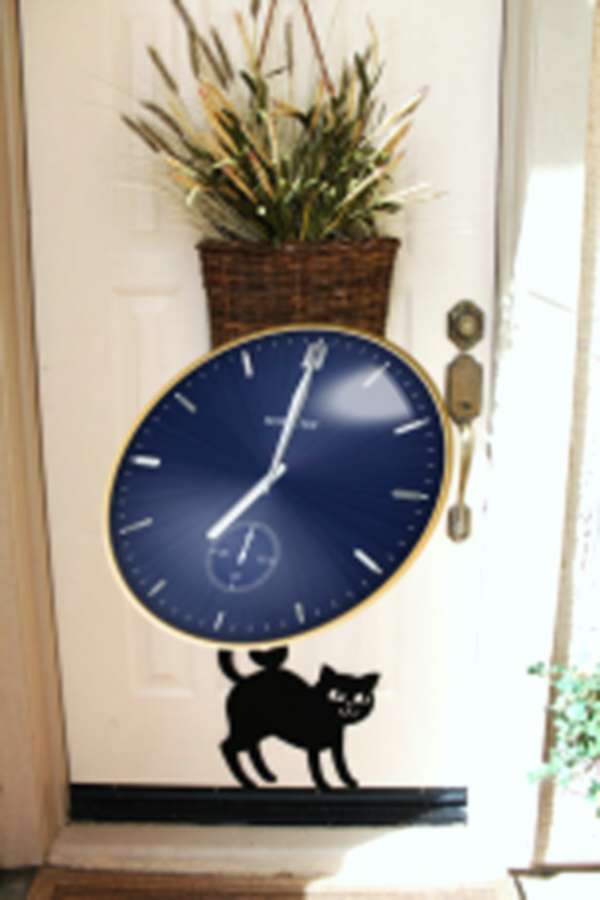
7:00
